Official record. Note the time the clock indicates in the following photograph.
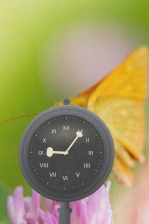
9:06
